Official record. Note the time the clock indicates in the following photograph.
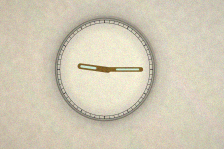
9:15
